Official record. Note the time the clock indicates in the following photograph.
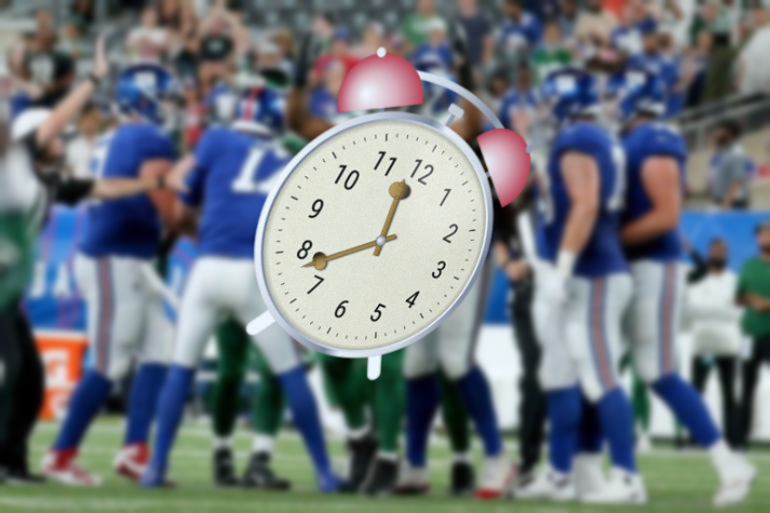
11:38
